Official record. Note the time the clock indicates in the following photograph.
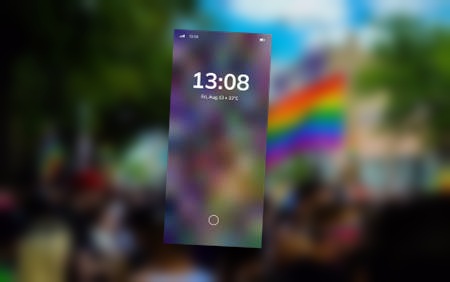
13:08
